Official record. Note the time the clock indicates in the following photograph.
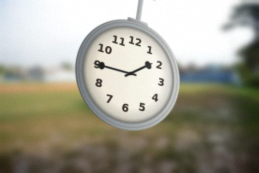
1:45
